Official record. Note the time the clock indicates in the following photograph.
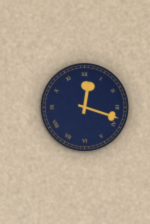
12:18
